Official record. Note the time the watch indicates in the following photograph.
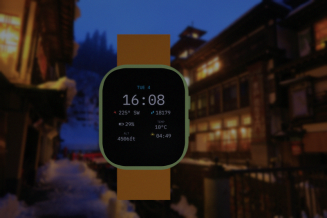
16:08
